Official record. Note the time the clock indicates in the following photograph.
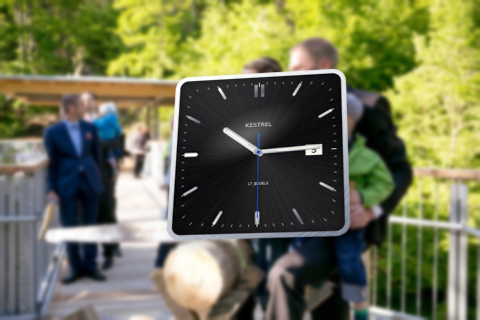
10:14:30
